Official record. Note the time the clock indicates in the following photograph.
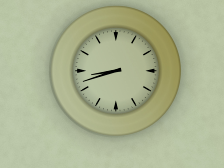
8:42
